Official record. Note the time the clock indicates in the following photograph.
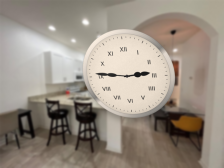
2:46
